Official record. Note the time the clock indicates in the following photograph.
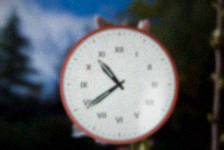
10:39
